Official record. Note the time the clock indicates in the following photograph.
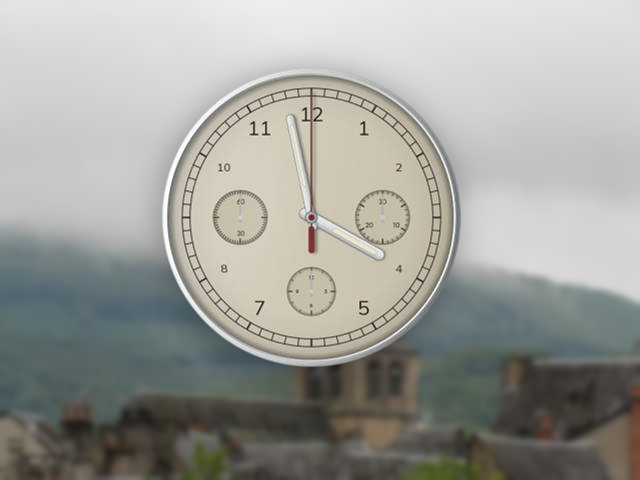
3:58
